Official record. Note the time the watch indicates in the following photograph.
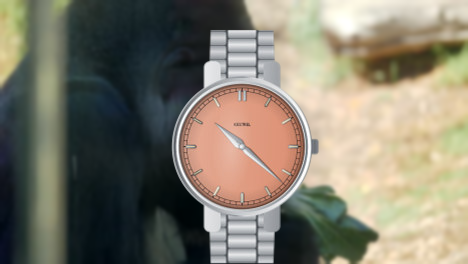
10:22
